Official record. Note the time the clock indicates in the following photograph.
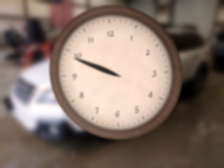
9:49
